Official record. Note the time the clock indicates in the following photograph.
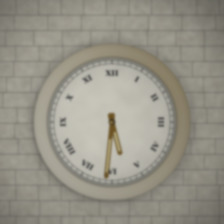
5:31
